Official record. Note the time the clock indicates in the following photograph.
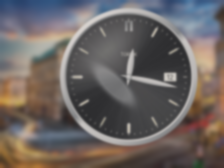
12:17
